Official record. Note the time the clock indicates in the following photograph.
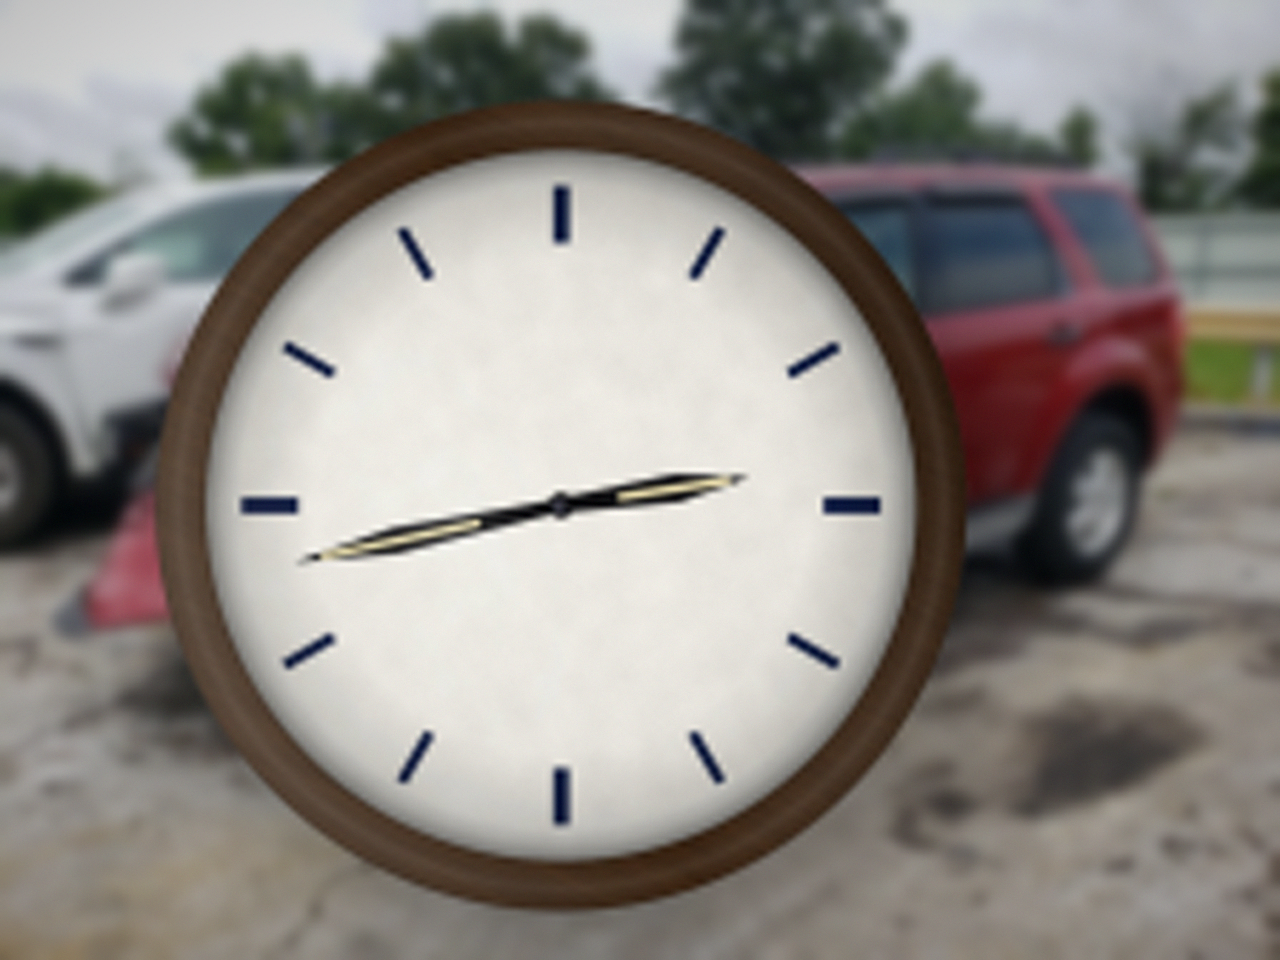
2:43
